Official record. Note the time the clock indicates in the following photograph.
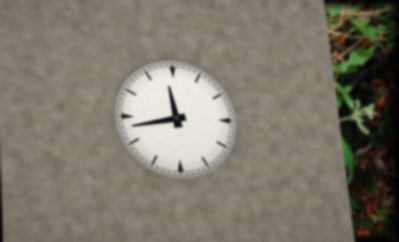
11:43
